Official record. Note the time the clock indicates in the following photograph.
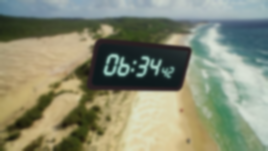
6:34
